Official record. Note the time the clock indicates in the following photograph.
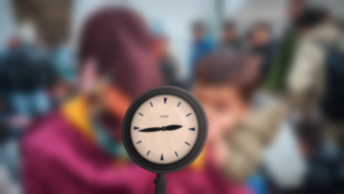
2:44
